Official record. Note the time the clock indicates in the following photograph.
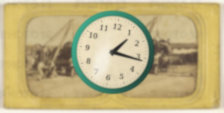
1:16
